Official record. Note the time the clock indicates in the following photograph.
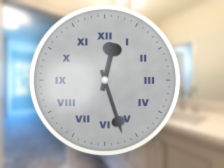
12:27
